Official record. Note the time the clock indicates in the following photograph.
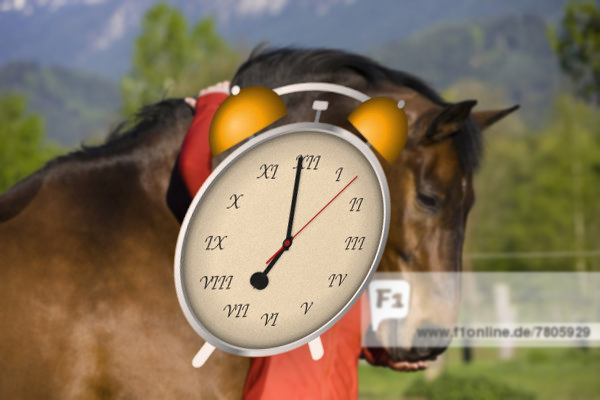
6:59:07
